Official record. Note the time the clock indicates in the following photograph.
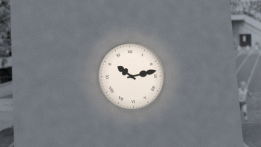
10:13
